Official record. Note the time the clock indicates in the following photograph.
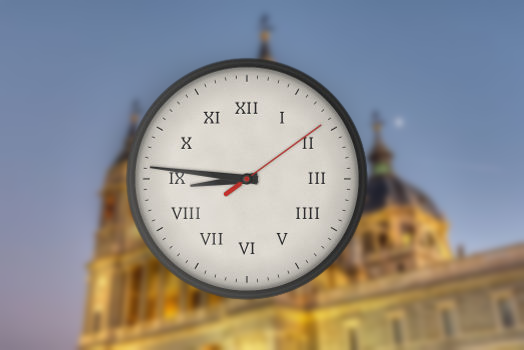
8:46:09
